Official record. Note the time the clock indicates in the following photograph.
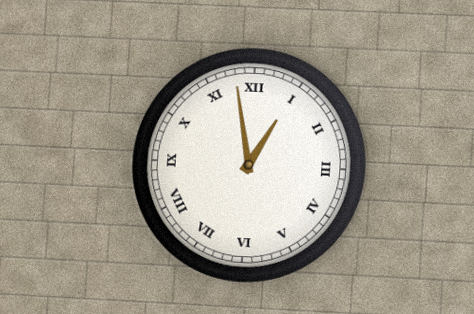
12:58
